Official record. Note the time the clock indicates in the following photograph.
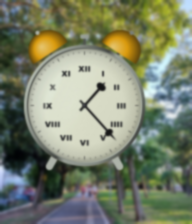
1:23
